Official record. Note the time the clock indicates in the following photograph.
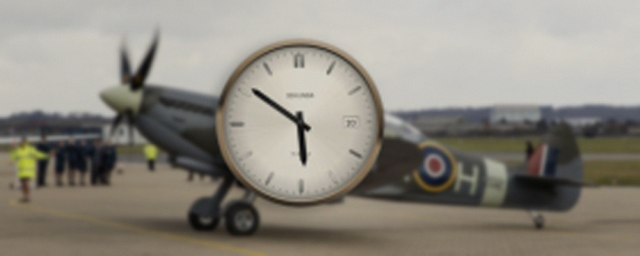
5:51
